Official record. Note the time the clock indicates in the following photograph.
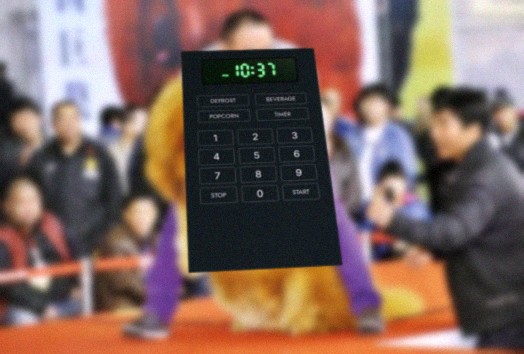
10:37
